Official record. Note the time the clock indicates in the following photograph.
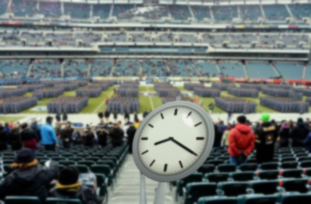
8:20
